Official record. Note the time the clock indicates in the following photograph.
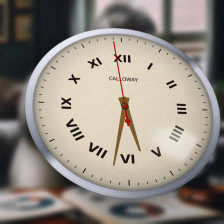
5:31:59
